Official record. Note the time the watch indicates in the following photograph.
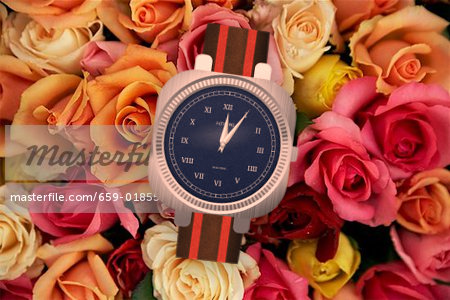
12:05
